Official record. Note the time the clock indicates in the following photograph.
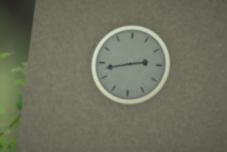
2:43
